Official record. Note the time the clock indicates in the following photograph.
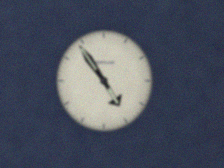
4:54
